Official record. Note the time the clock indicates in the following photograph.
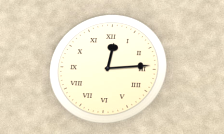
12:14
